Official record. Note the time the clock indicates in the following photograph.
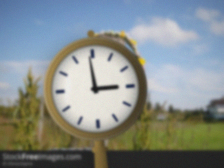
2:59
